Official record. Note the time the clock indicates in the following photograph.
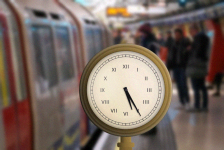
5:25
